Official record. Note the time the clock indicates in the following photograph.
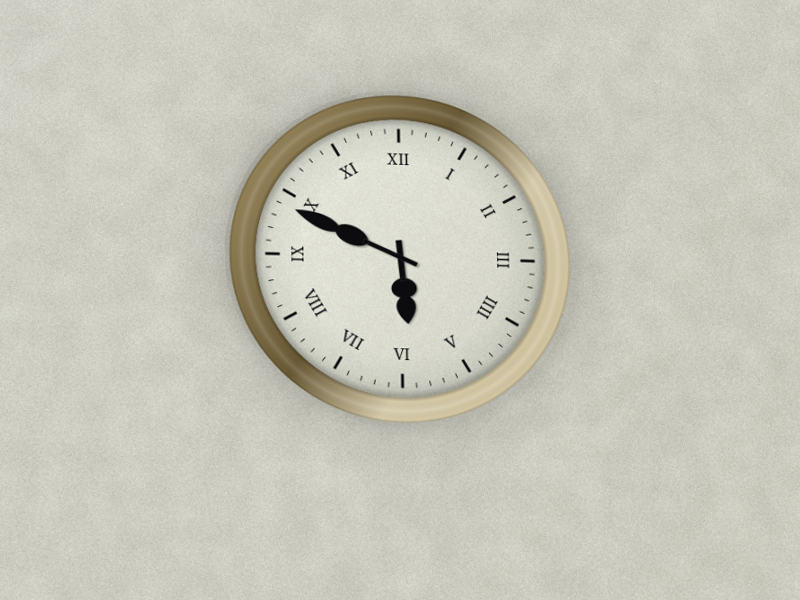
5:49
